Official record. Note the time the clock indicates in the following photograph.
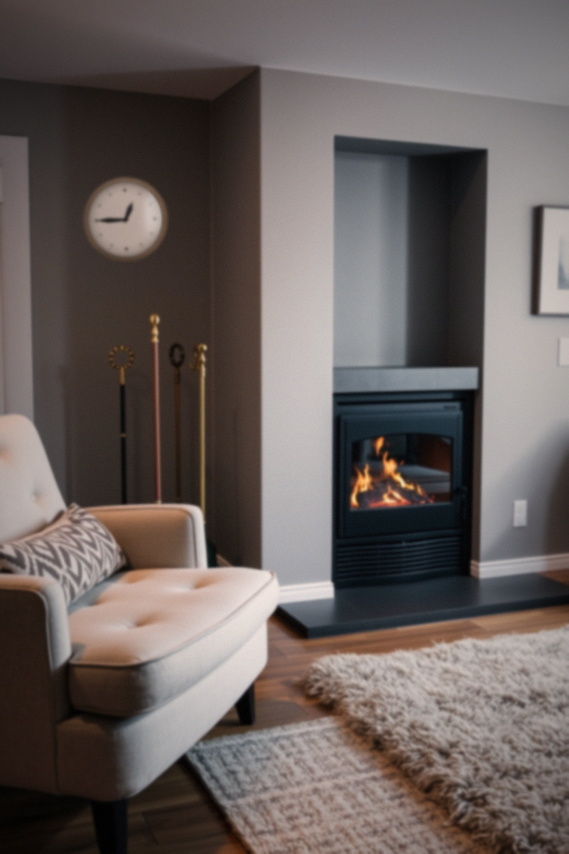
12:45
